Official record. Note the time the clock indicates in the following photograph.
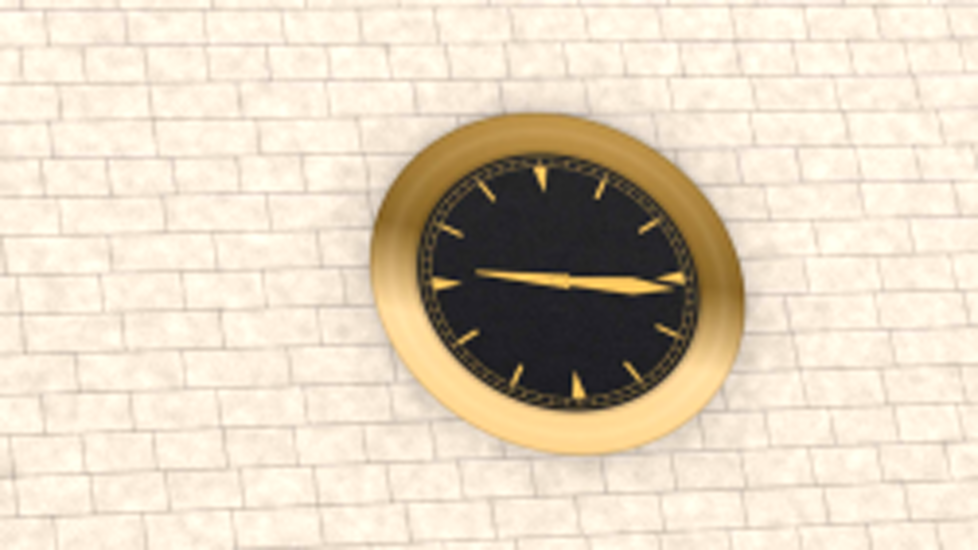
9:16
